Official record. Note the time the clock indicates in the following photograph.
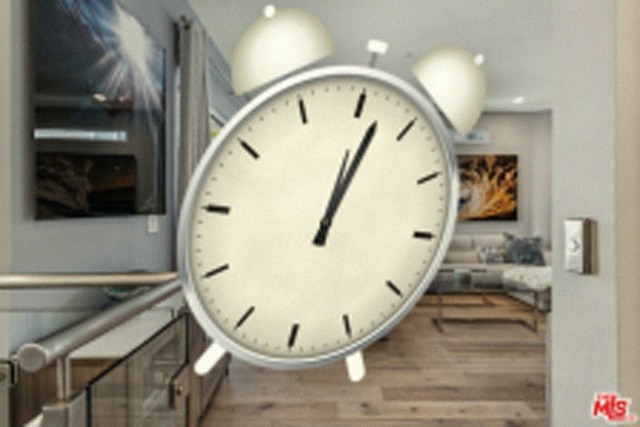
12:02
